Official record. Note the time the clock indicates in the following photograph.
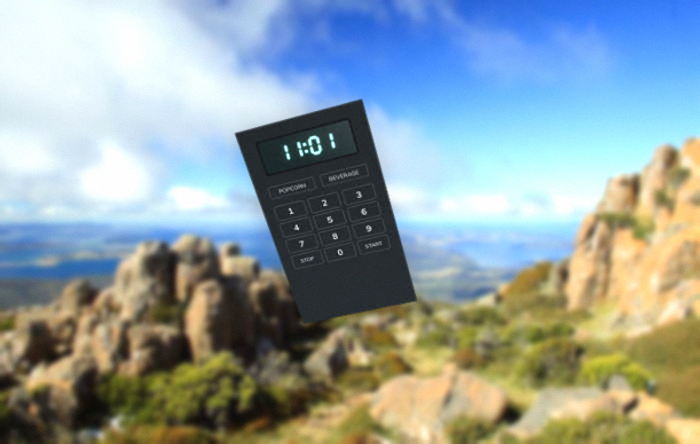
11:01
